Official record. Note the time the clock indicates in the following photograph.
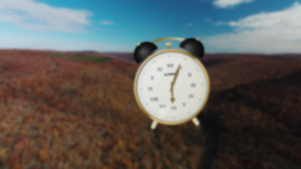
6:04
